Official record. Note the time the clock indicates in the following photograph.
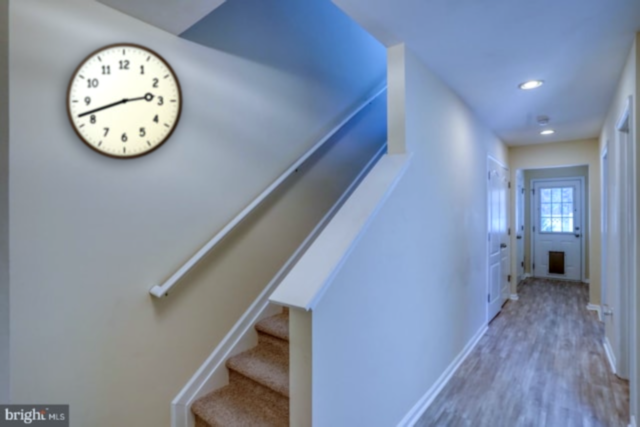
2:42
